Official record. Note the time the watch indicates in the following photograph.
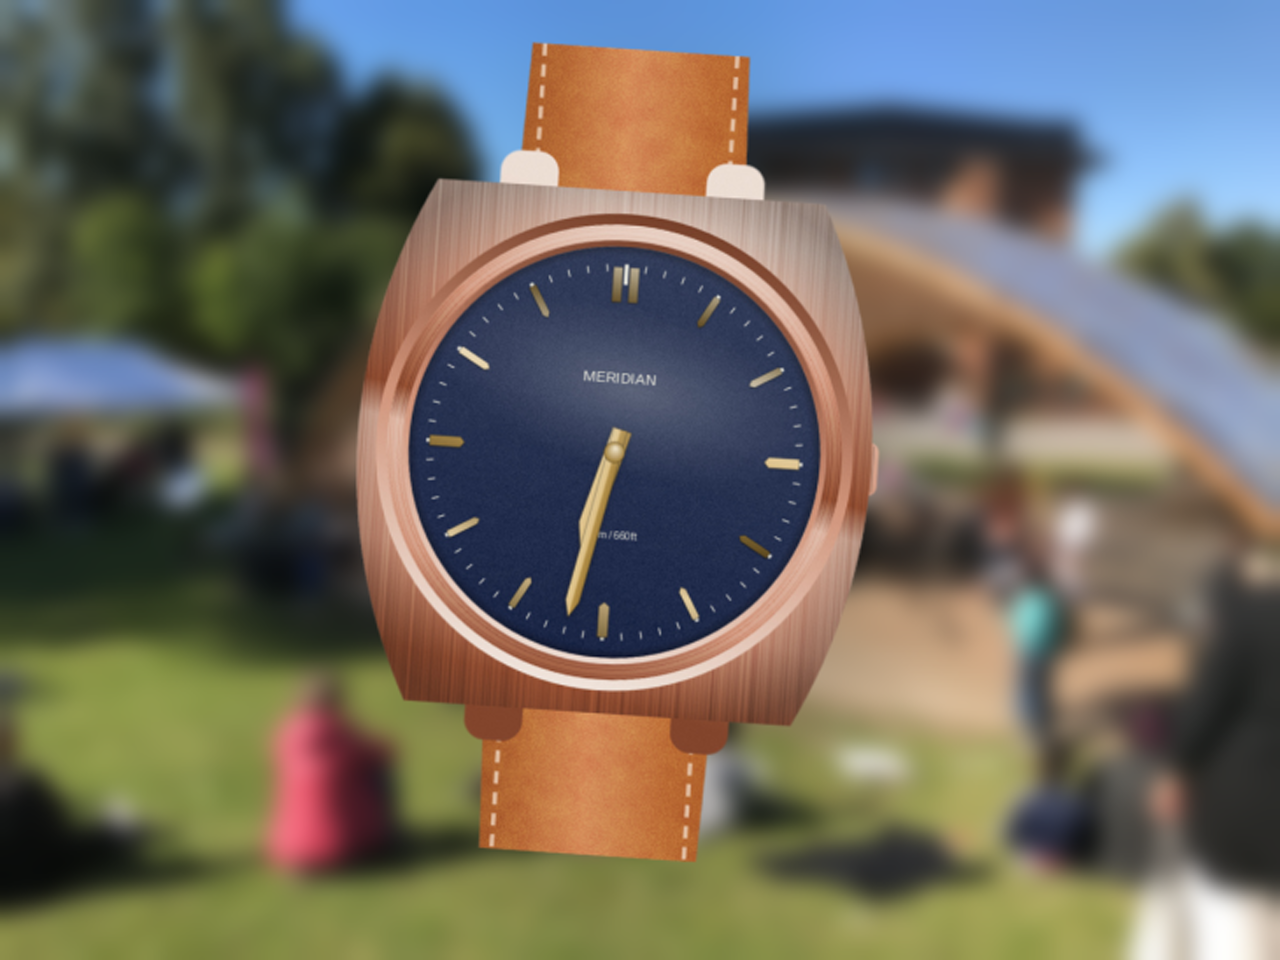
6:32
